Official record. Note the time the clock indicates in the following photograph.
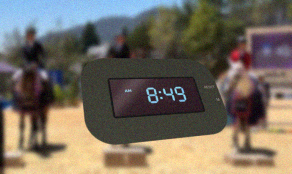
8:49
